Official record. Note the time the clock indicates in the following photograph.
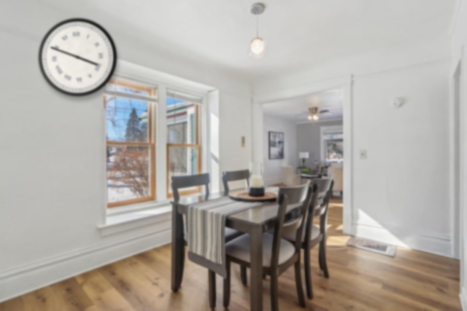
3:49
